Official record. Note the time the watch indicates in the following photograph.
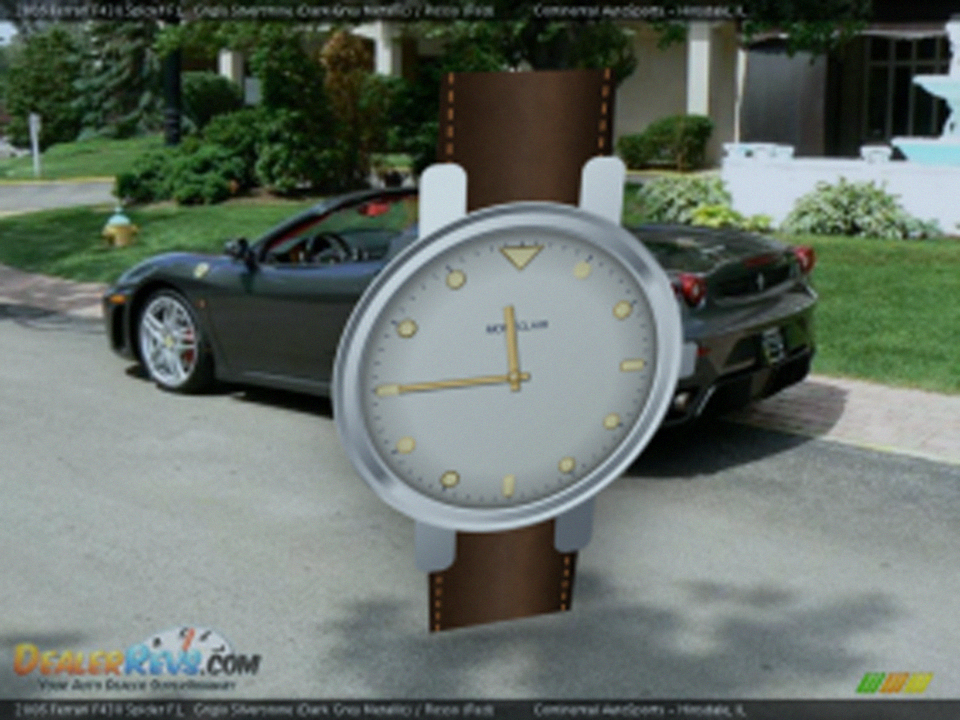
11:45
